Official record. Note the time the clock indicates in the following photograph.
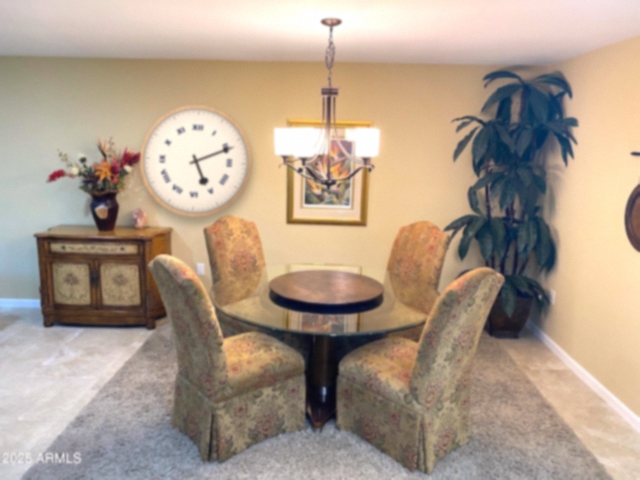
5:11
